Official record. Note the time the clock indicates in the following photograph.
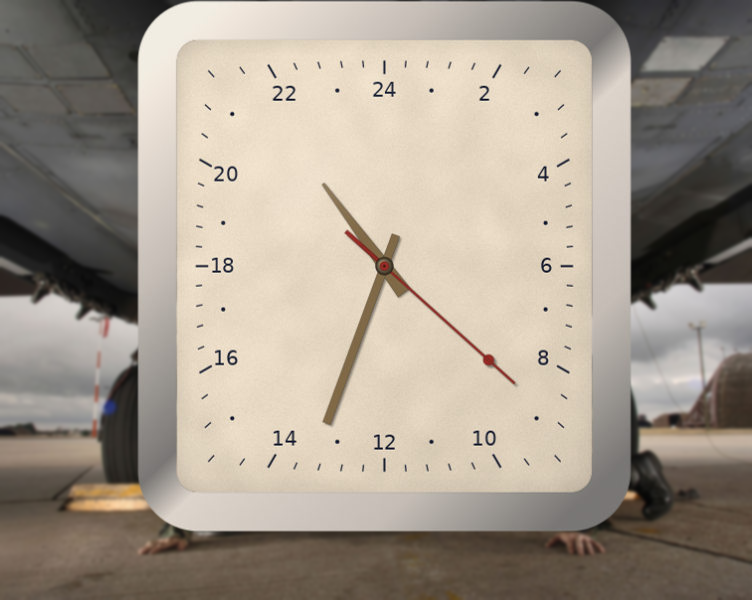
21:33:22
